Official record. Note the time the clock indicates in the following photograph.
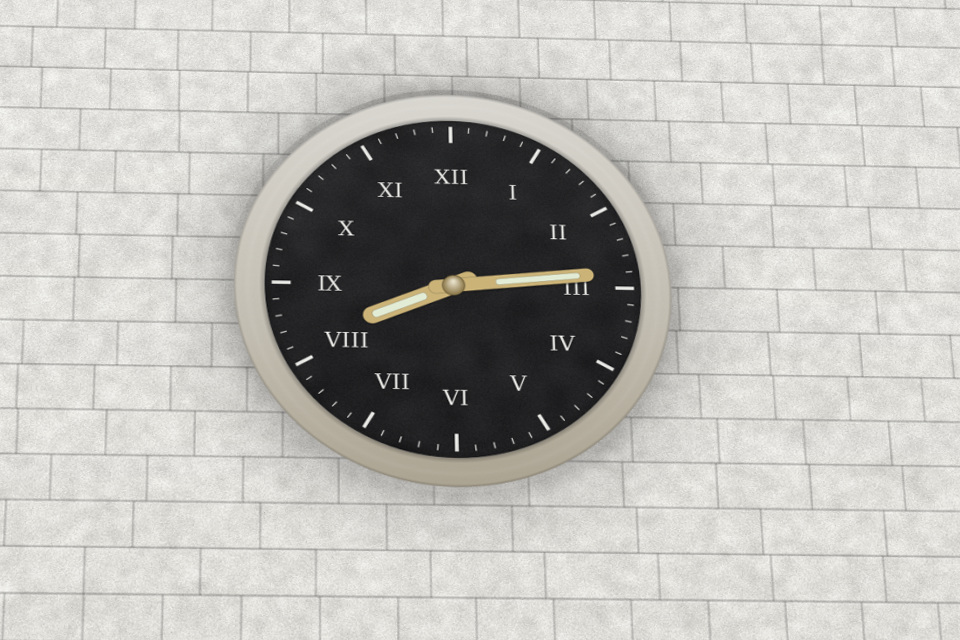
8:14
